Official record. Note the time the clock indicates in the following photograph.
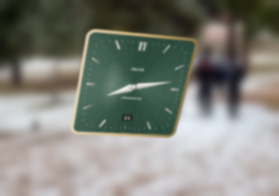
8:13
